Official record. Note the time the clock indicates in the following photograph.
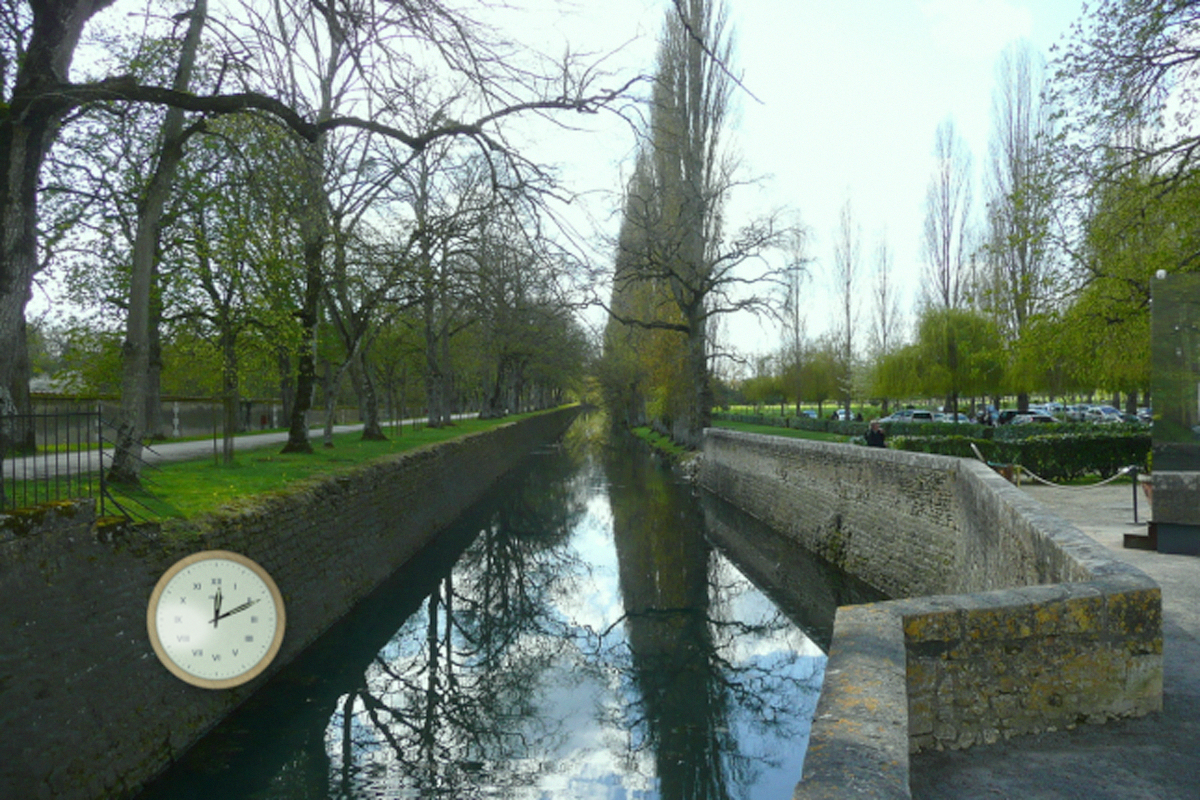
12:11
